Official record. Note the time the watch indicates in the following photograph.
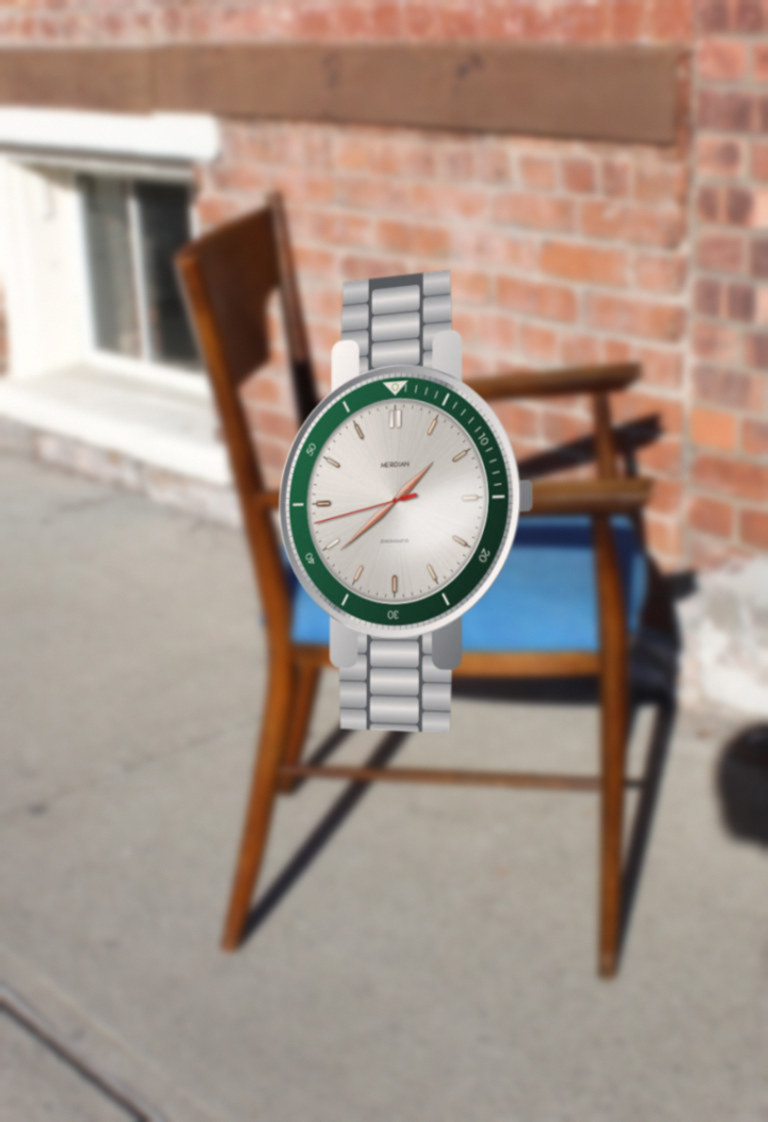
1:38:43
